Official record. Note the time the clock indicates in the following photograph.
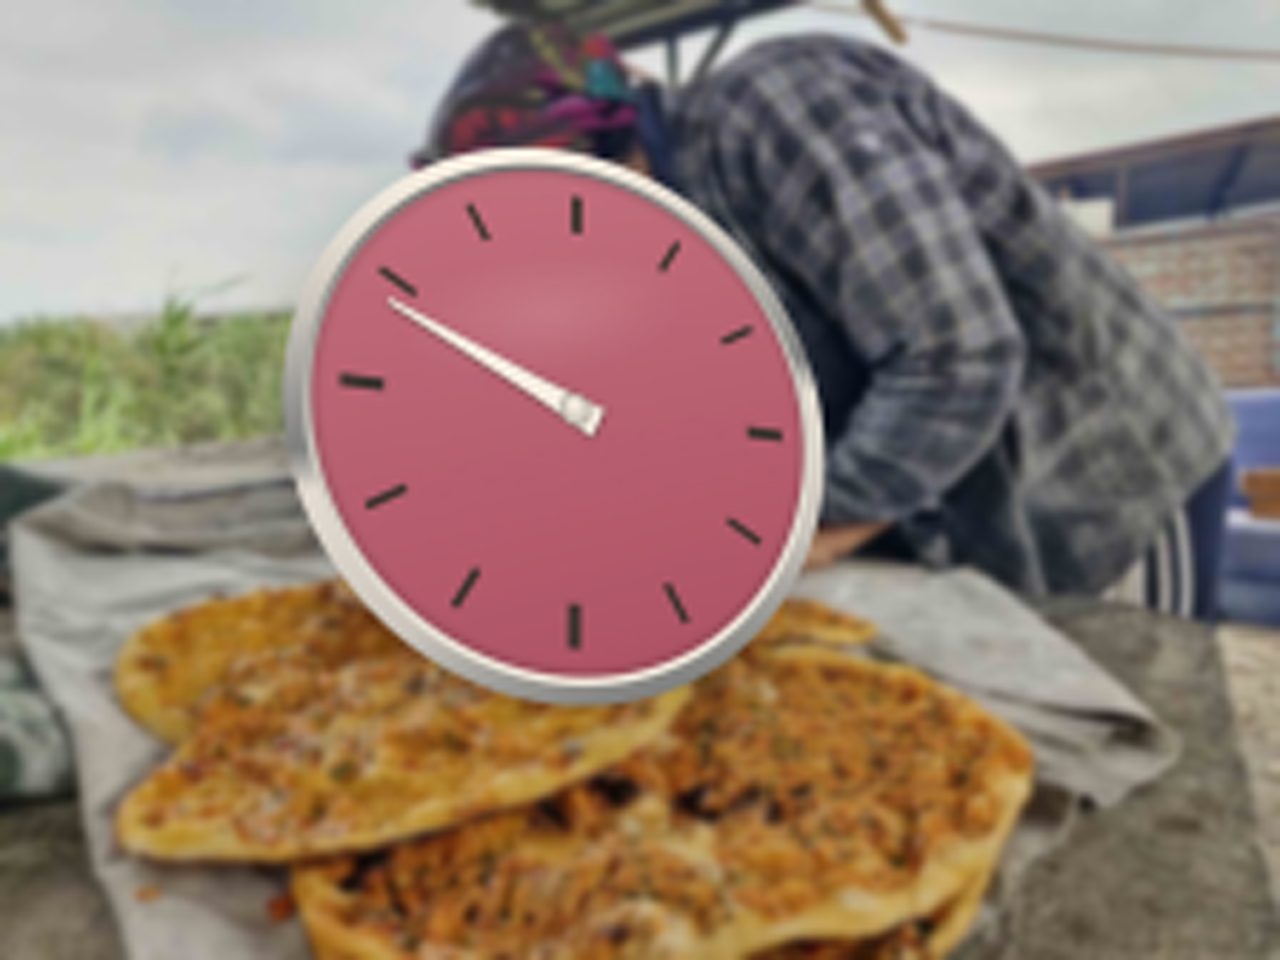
9:49
